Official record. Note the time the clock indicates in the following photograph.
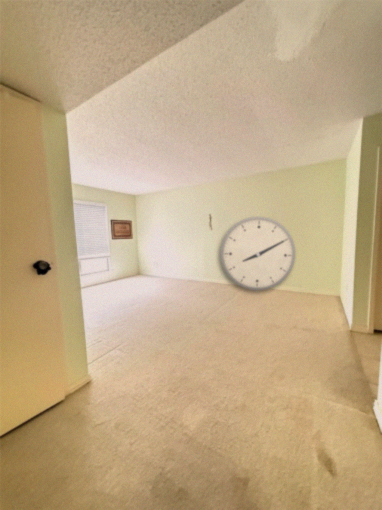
8:10
